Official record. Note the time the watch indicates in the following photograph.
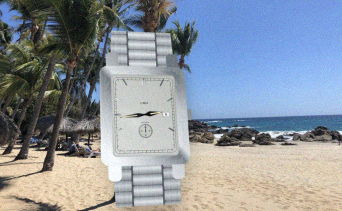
2:44
